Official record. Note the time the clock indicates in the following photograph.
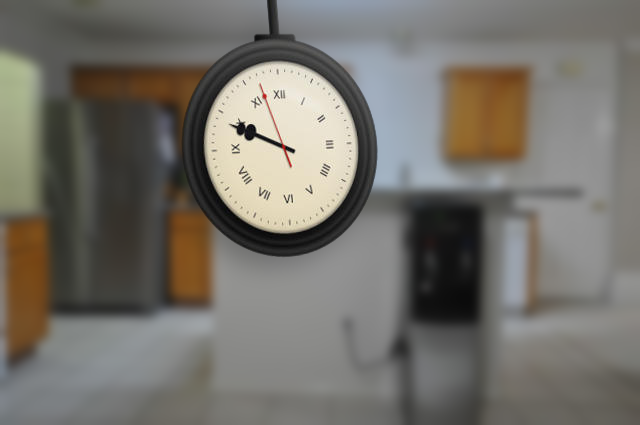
9:48:57
